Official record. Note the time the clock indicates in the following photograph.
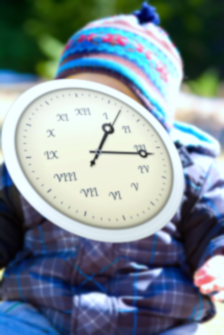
1:16:07
